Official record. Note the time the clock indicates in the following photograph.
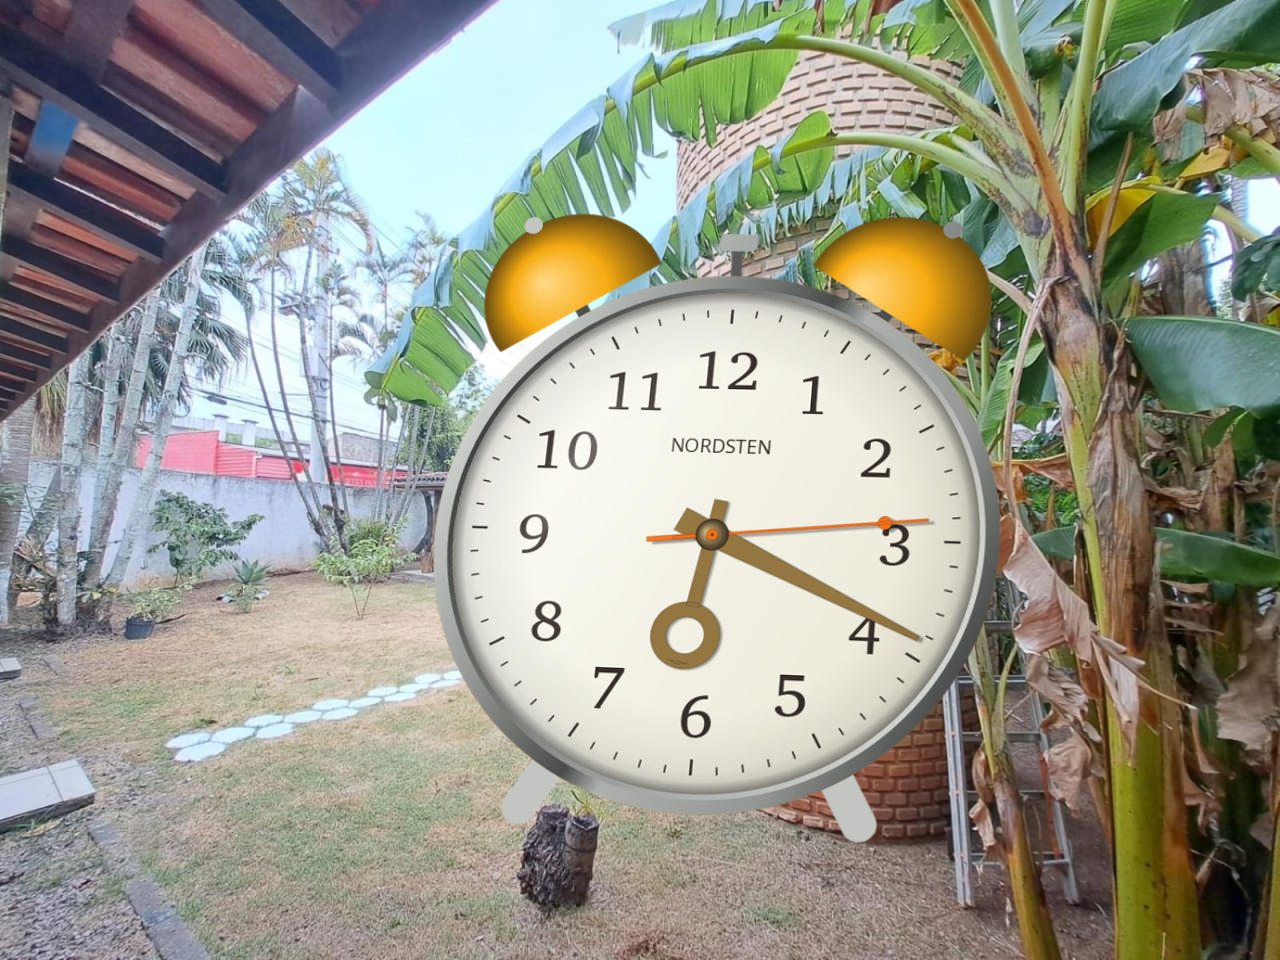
6:19:14
